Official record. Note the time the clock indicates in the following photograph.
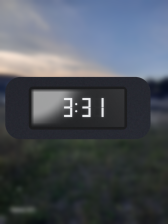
3:31
